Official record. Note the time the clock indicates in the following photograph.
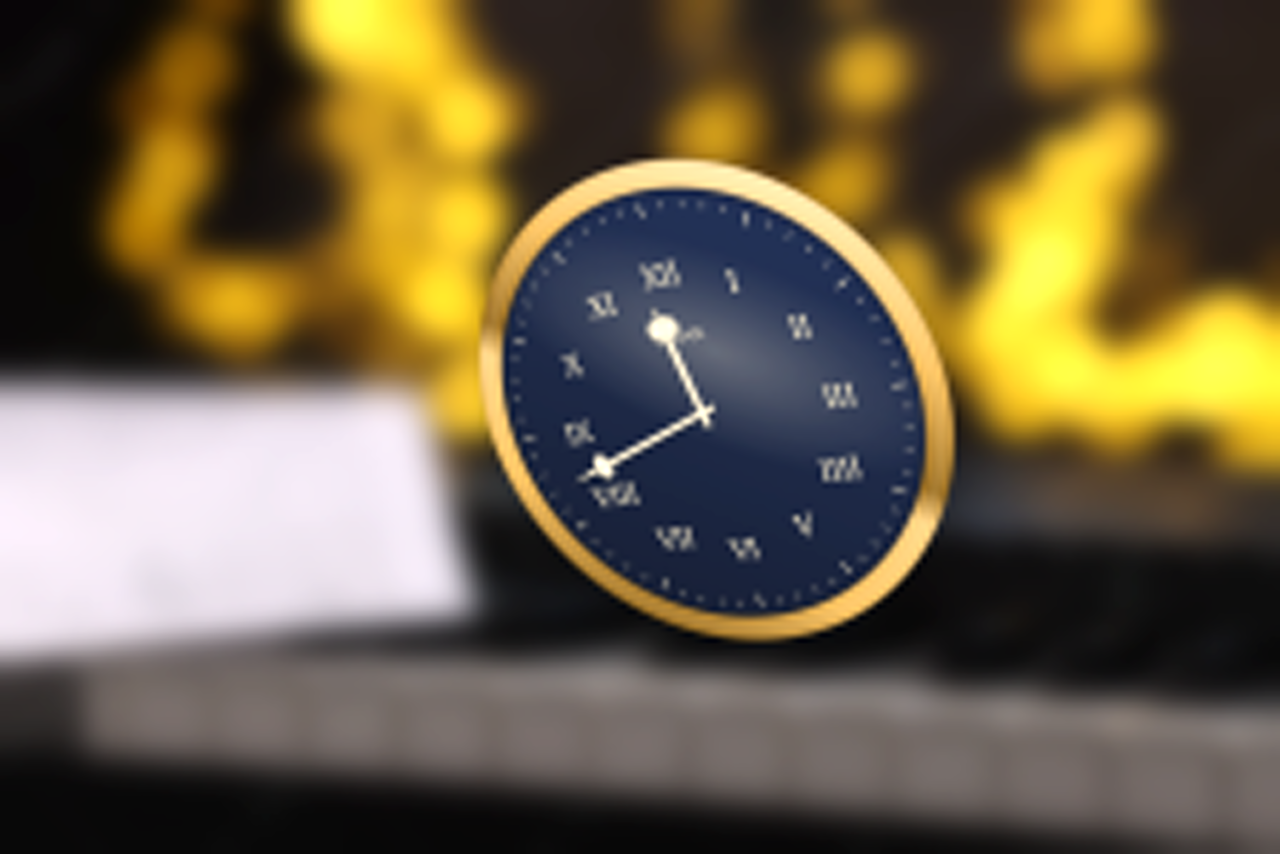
11:42
